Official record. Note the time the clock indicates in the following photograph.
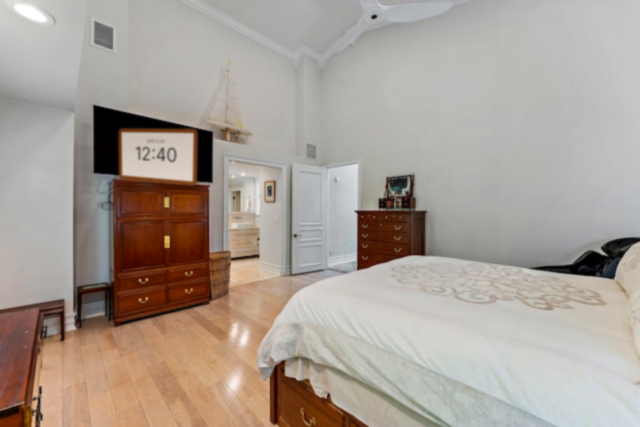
12:40
